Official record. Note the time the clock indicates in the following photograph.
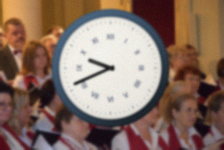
9:41
